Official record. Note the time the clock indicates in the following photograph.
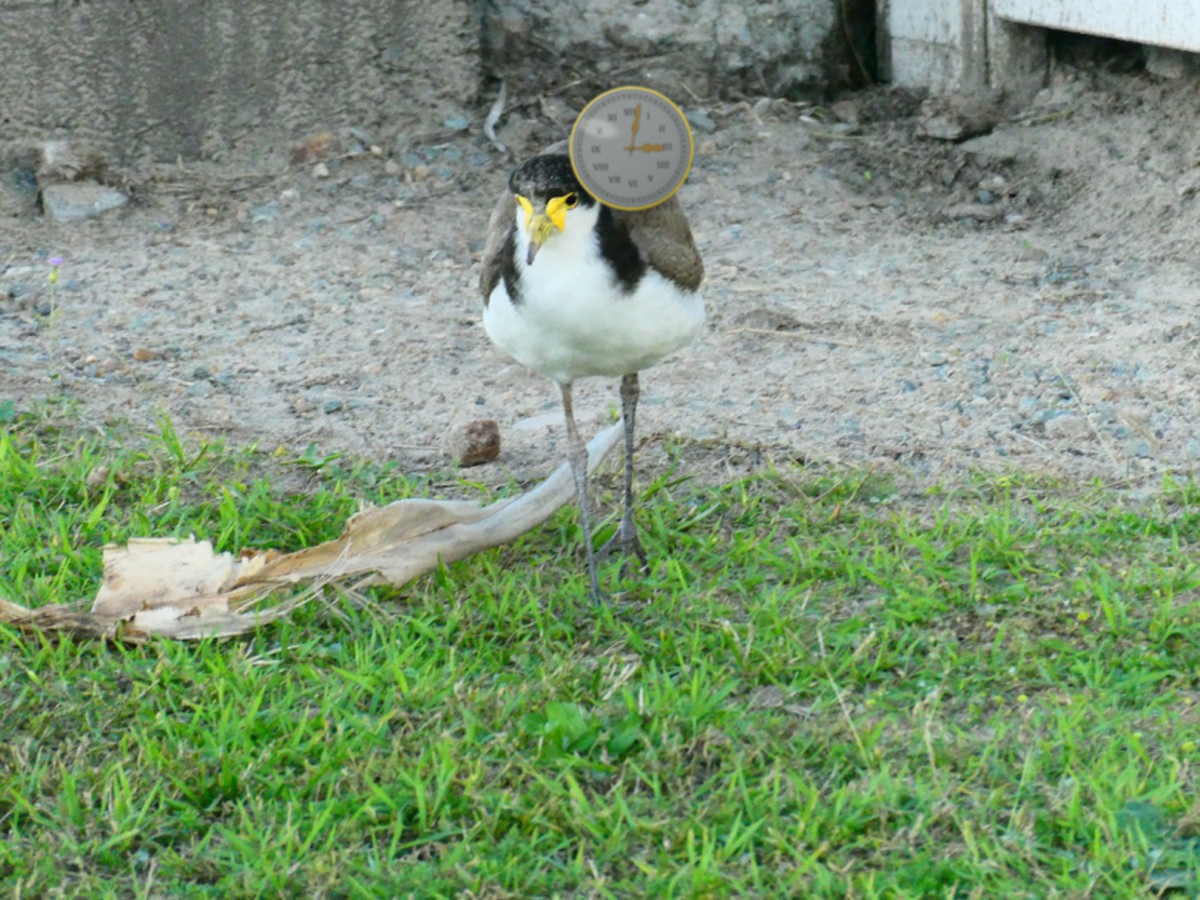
3:02
